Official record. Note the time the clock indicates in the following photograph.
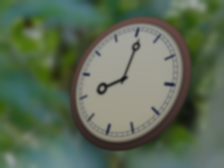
8:01
